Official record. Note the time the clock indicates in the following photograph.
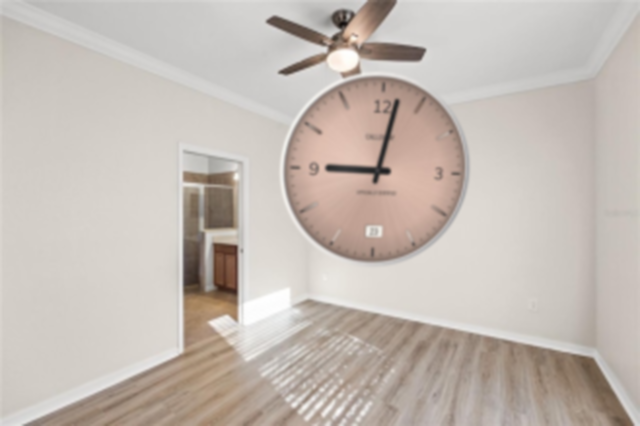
9:02
